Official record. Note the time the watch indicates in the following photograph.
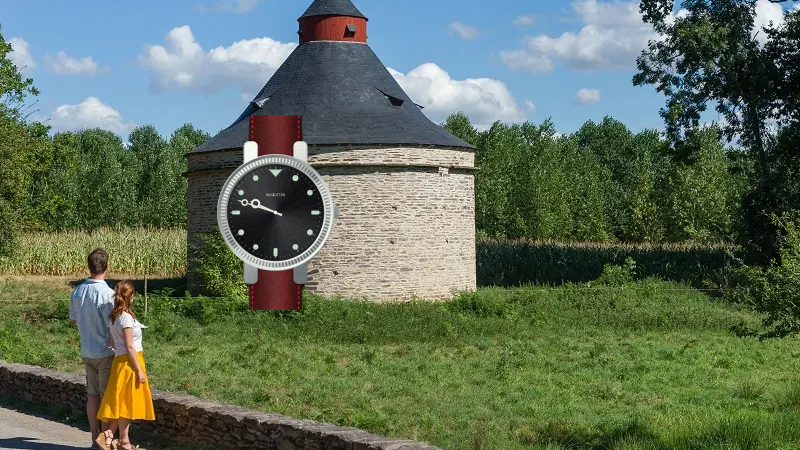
9:48
